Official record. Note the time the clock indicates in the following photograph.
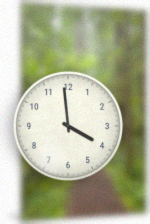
3:59
